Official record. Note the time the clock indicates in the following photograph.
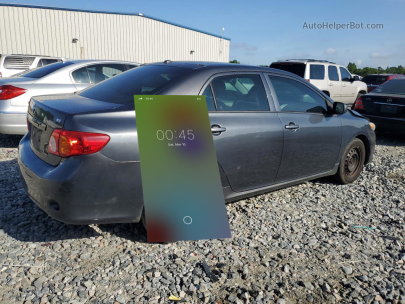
0:45
